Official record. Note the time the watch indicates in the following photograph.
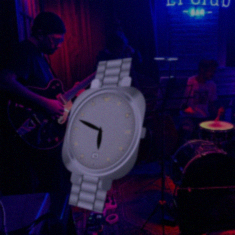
5:48
